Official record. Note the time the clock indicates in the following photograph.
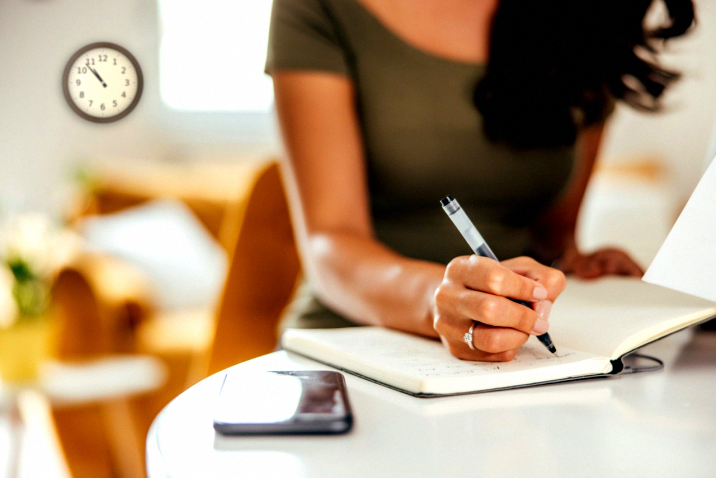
10:53
